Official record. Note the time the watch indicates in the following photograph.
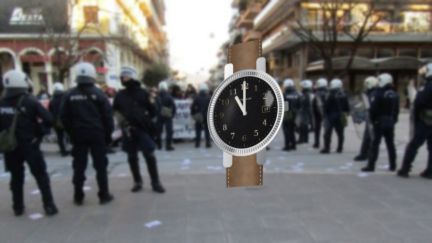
11:00
